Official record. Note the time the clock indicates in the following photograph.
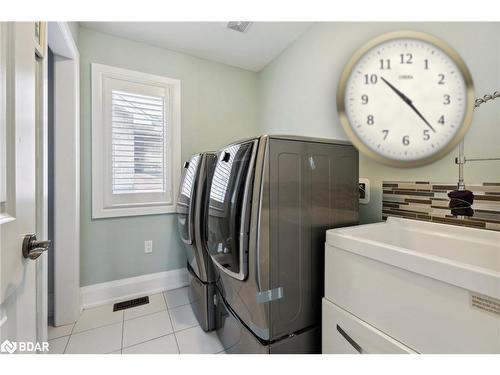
10:23
